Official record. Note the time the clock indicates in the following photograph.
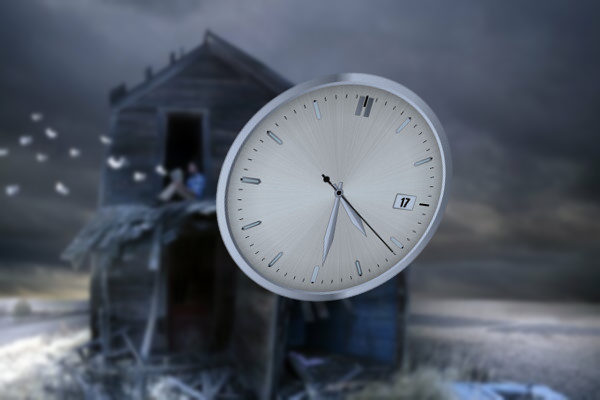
4:29:21
